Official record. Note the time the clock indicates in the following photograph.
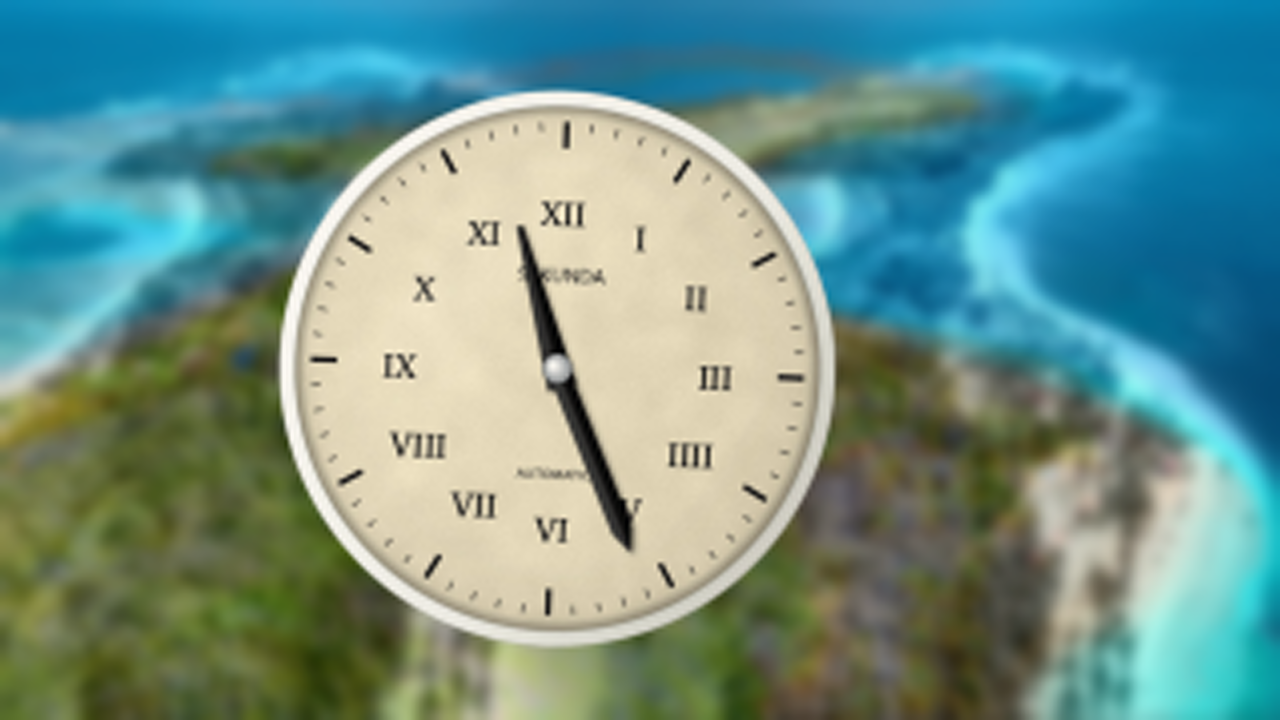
11:26
